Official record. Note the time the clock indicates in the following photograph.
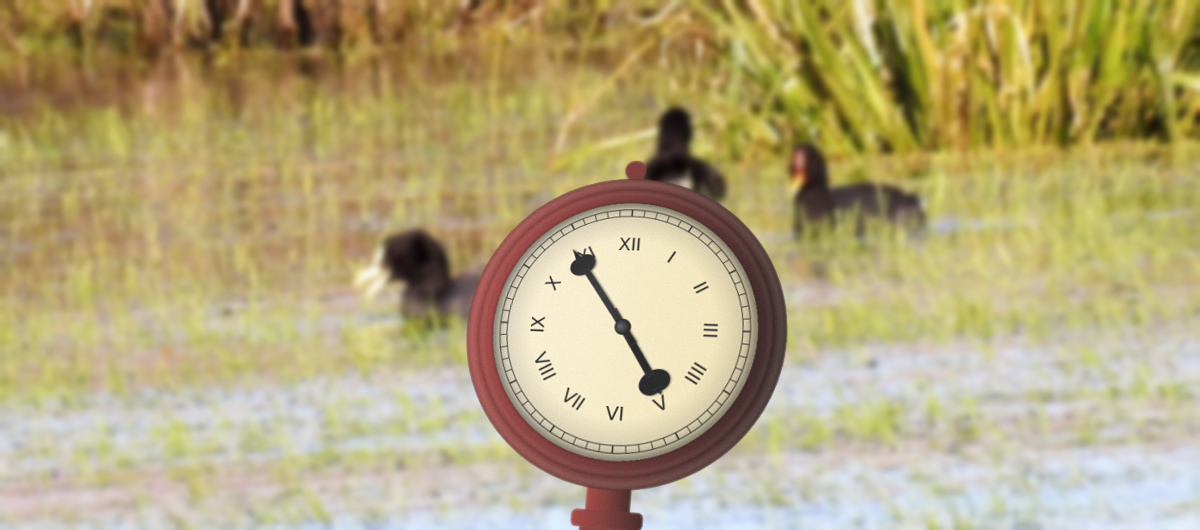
4:54
